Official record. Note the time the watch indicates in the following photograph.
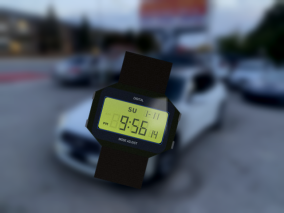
9:56:14
